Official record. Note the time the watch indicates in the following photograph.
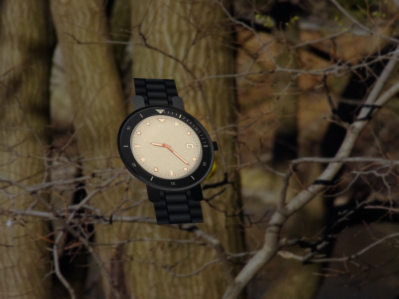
9:23
